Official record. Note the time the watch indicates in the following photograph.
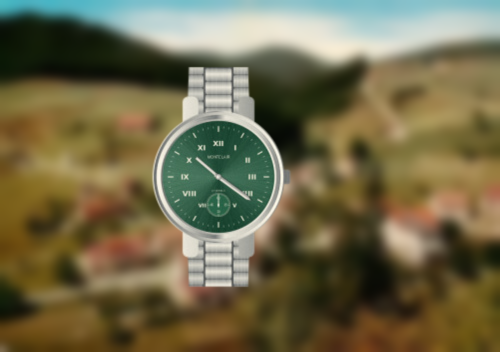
10:21
